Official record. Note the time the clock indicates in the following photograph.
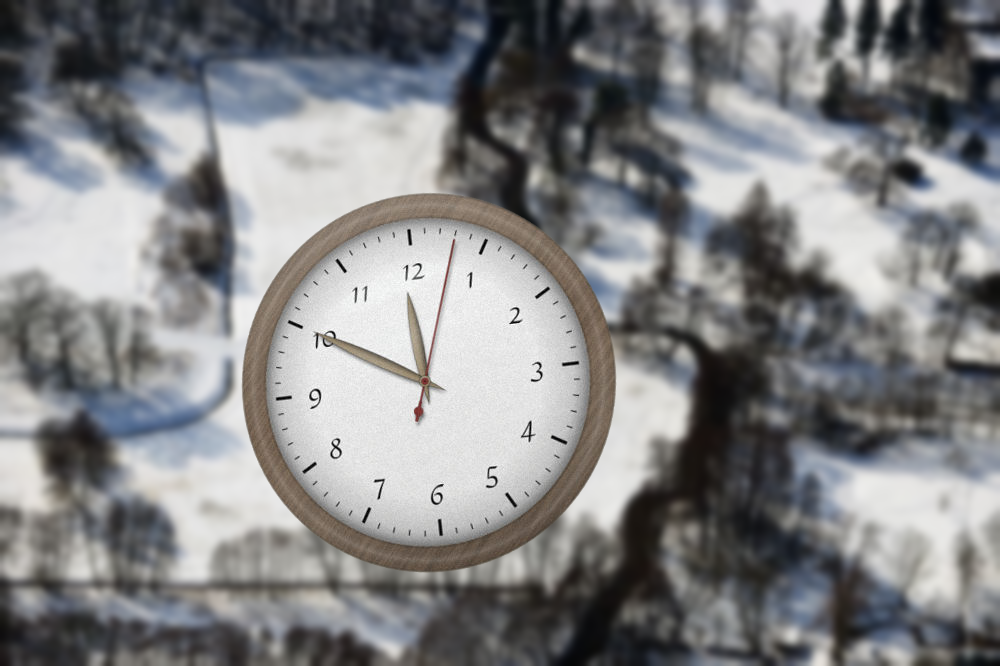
11:50:03
